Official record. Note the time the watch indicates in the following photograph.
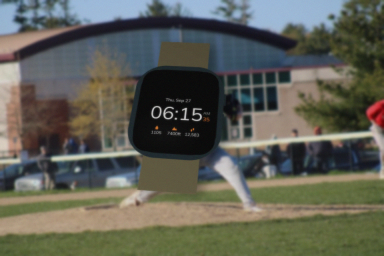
6:15
